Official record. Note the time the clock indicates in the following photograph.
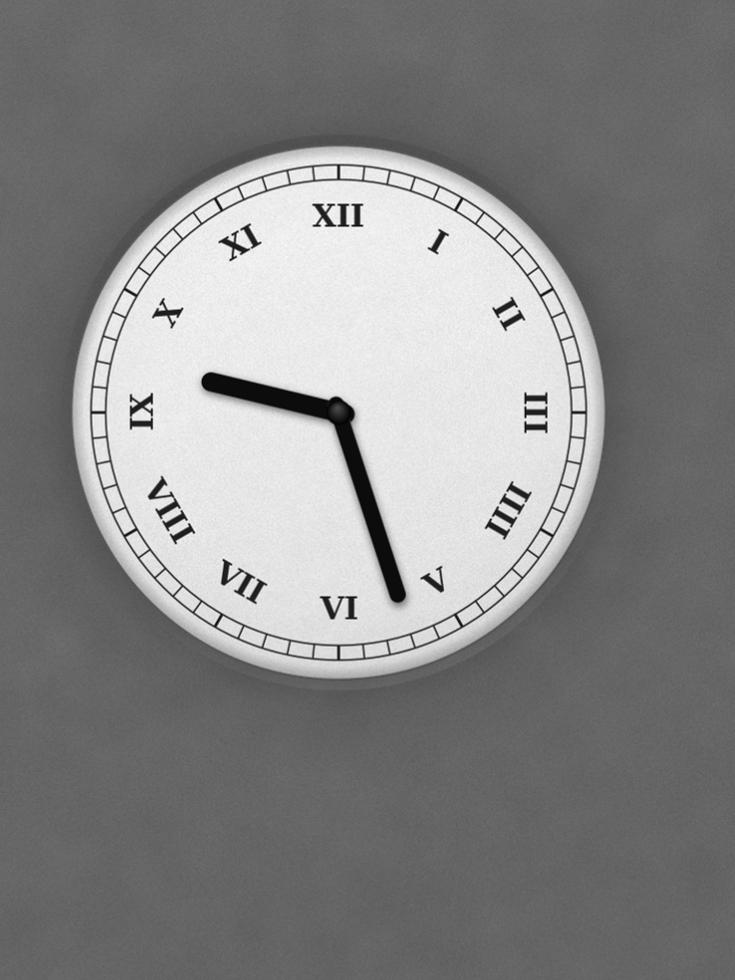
9:27
